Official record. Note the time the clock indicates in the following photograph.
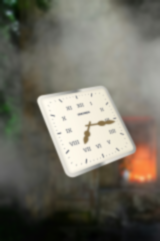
7:16
